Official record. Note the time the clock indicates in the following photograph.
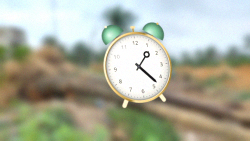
1:23
